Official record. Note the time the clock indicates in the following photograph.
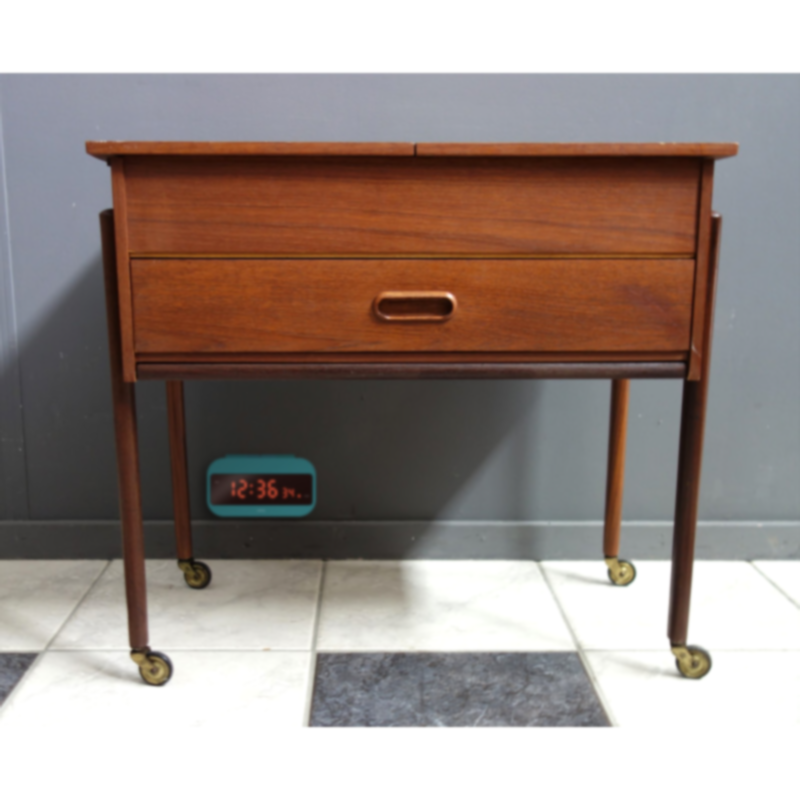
12:36
